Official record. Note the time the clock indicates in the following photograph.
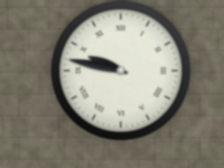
9:47
